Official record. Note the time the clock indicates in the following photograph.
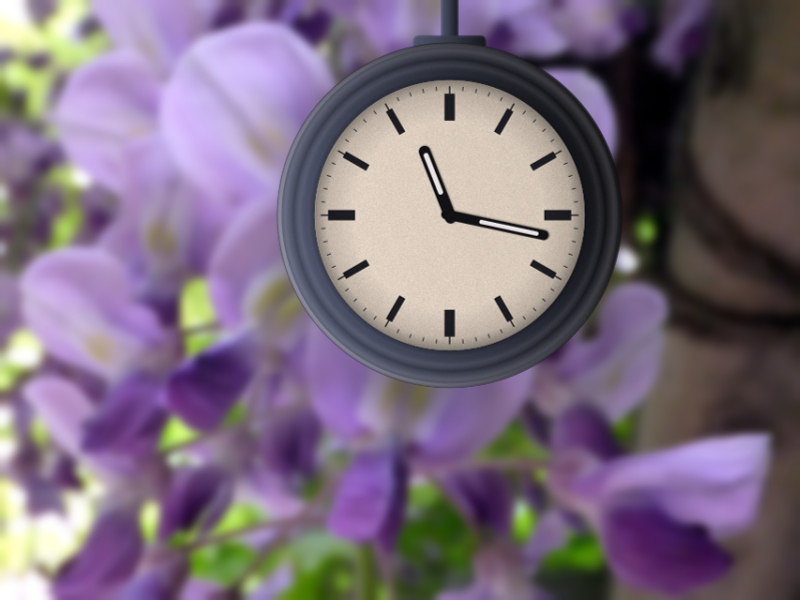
11:17
